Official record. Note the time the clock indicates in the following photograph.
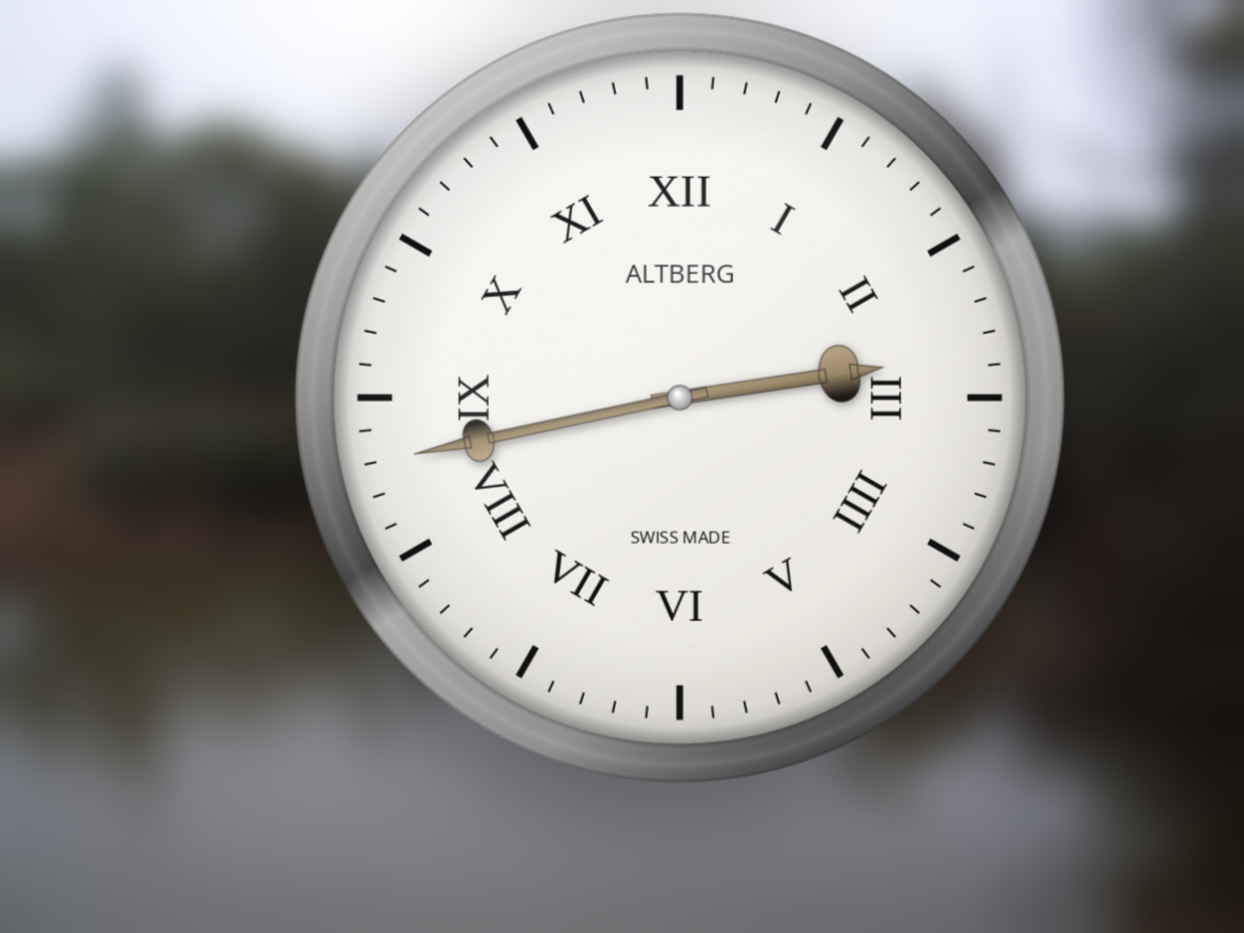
2:43
